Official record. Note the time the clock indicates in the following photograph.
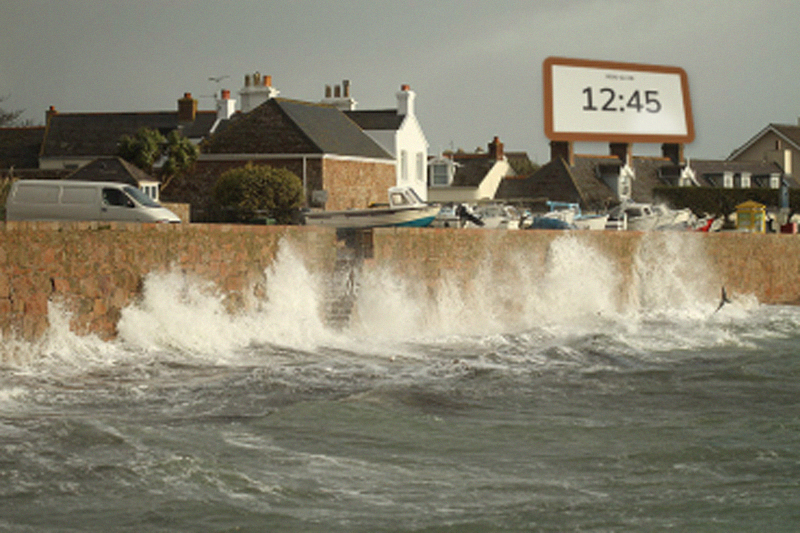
12:45
